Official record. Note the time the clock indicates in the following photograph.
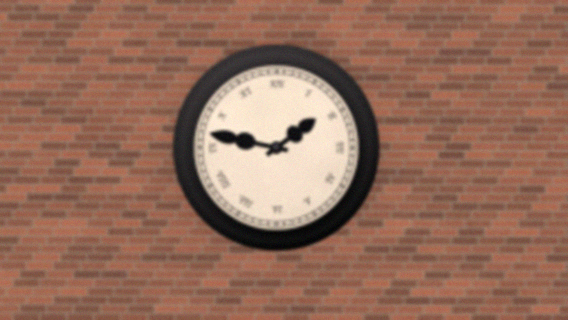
1:47
